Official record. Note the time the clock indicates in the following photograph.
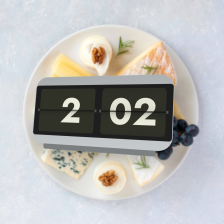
2:02
